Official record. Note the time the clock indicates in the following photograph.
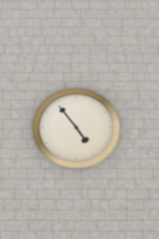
4:54
